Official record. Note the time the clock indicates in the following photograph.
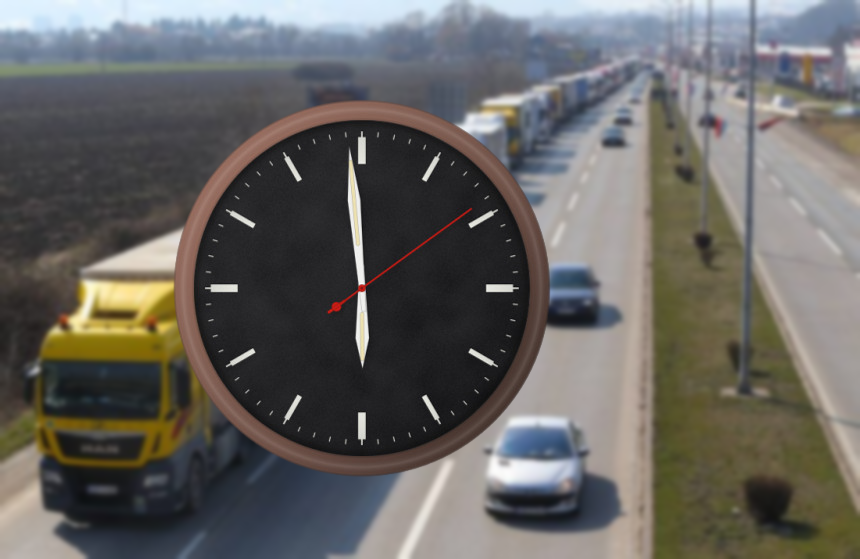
5:59:09
